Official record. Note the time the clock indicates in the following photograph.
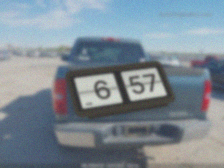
6:57
